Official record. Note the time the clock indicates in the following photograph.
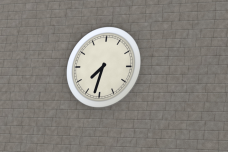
7:32
